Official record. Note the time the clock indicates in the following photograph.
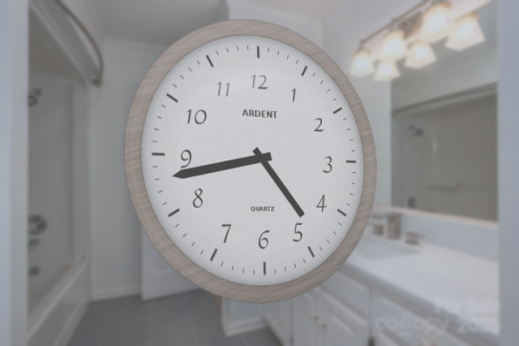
4:43
